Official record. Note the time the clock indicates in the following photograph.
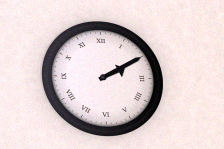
2:10
